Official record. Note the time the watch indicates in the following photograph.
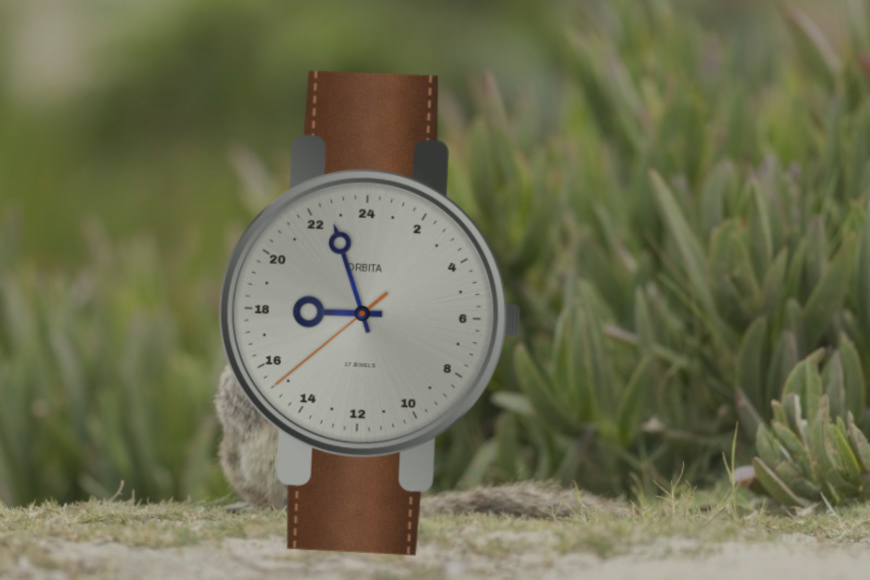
17:56:38
